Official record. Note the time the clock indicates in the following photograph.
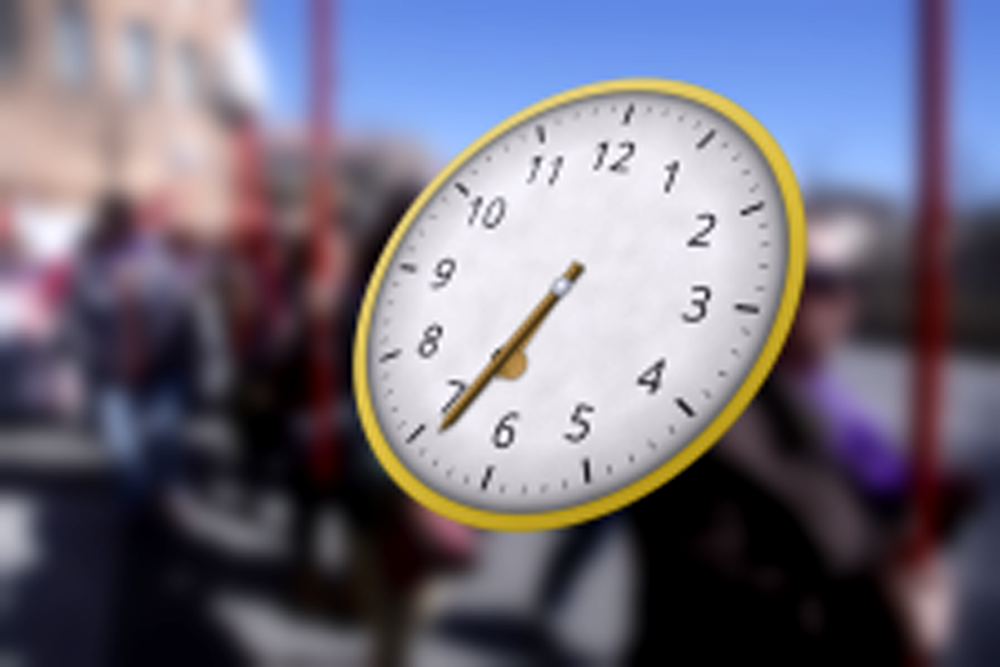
6:34
